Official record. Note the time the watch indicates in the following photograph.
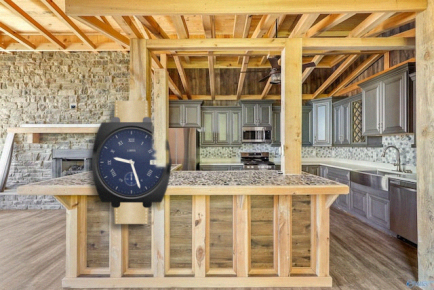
9:27
